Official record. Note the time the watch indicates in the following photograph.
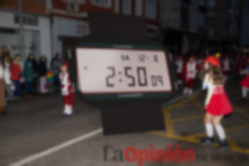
2:50
